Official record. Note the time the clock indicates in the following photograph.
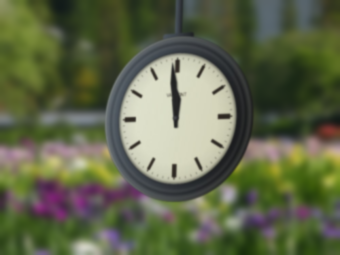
11:59
